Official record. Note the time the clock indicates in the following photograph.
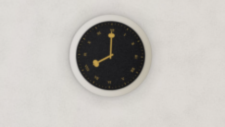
8:00
